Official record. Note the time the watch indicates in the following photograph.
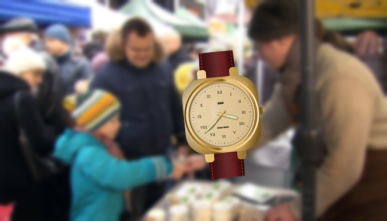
3:38
